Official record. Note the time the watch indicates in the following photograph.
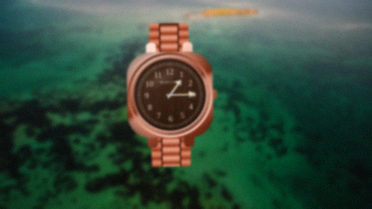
1:15
